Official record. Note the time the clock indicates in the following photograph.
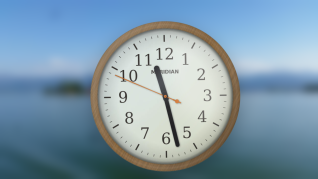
11:27:49
